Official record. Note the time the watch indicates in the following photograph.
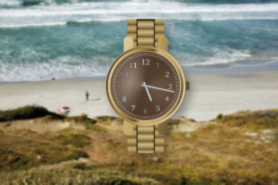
5:17
